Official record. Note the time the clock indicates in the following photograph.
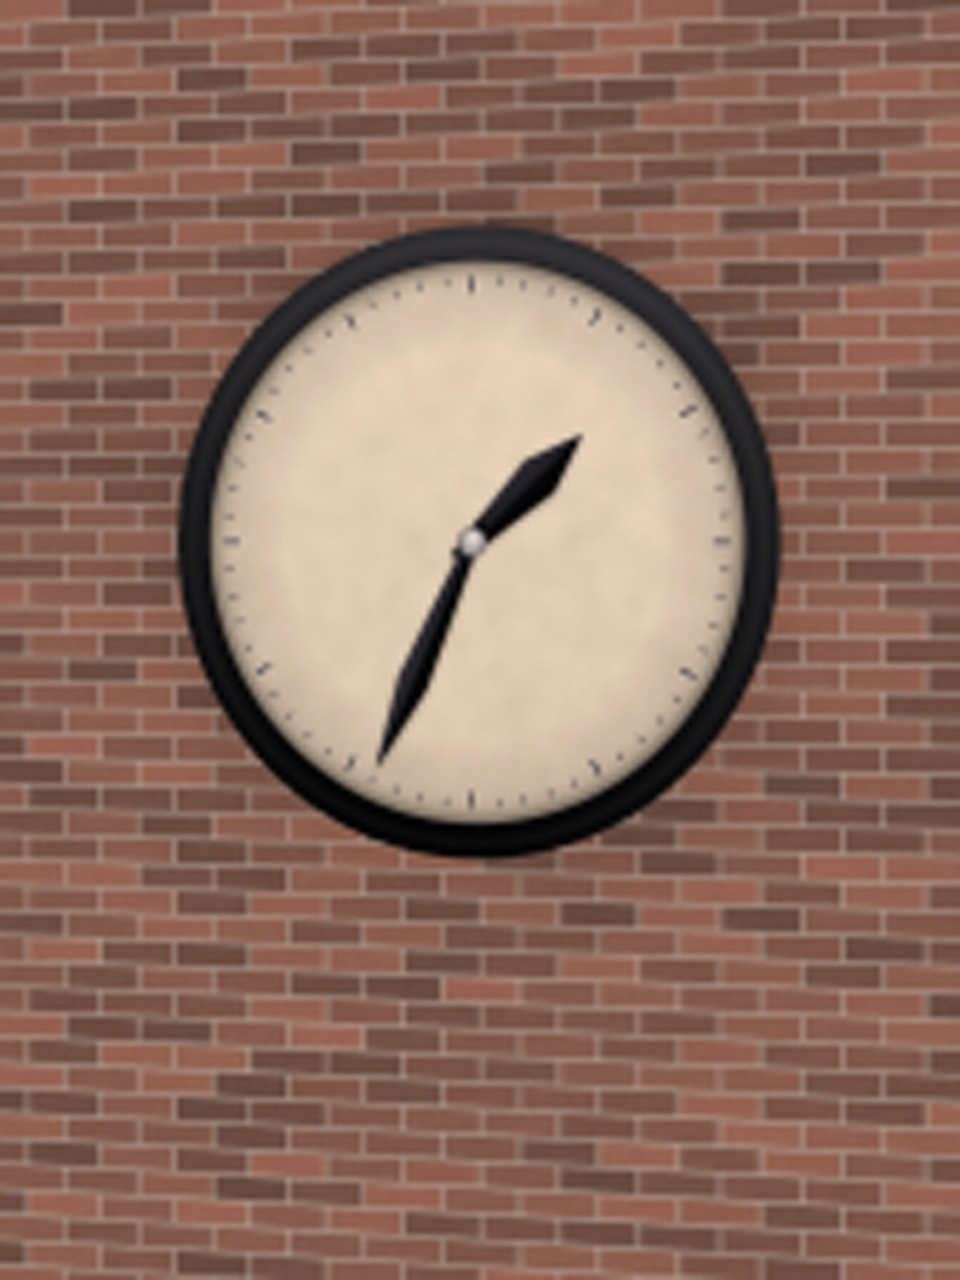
1:34
